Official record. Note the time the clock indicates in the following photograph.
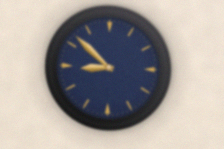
8:52
